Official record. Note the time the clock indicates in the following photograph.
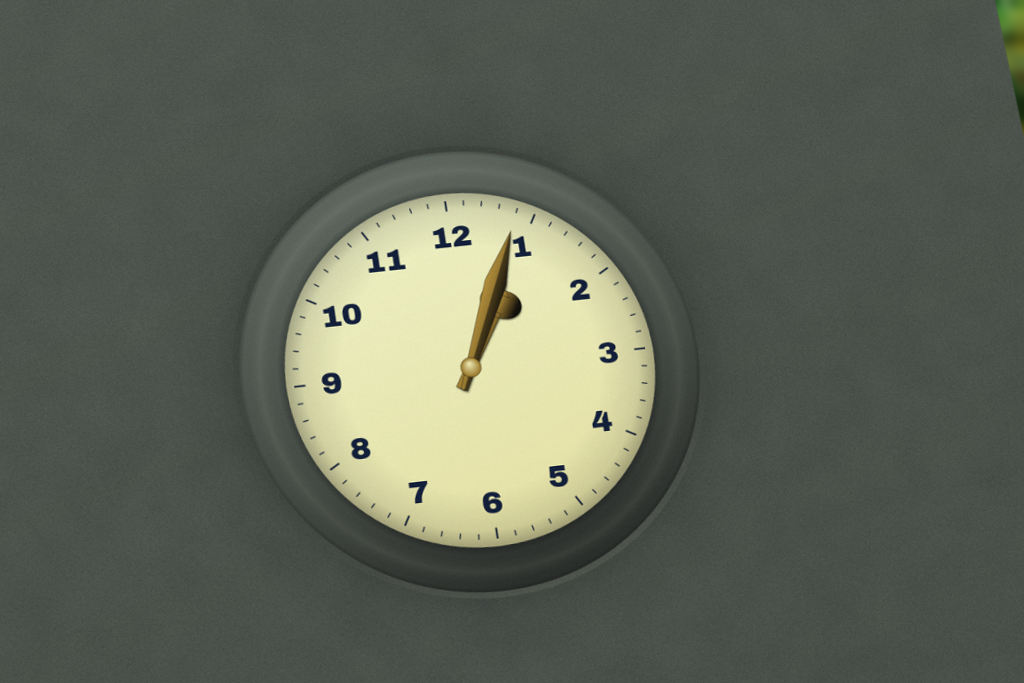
1:04
